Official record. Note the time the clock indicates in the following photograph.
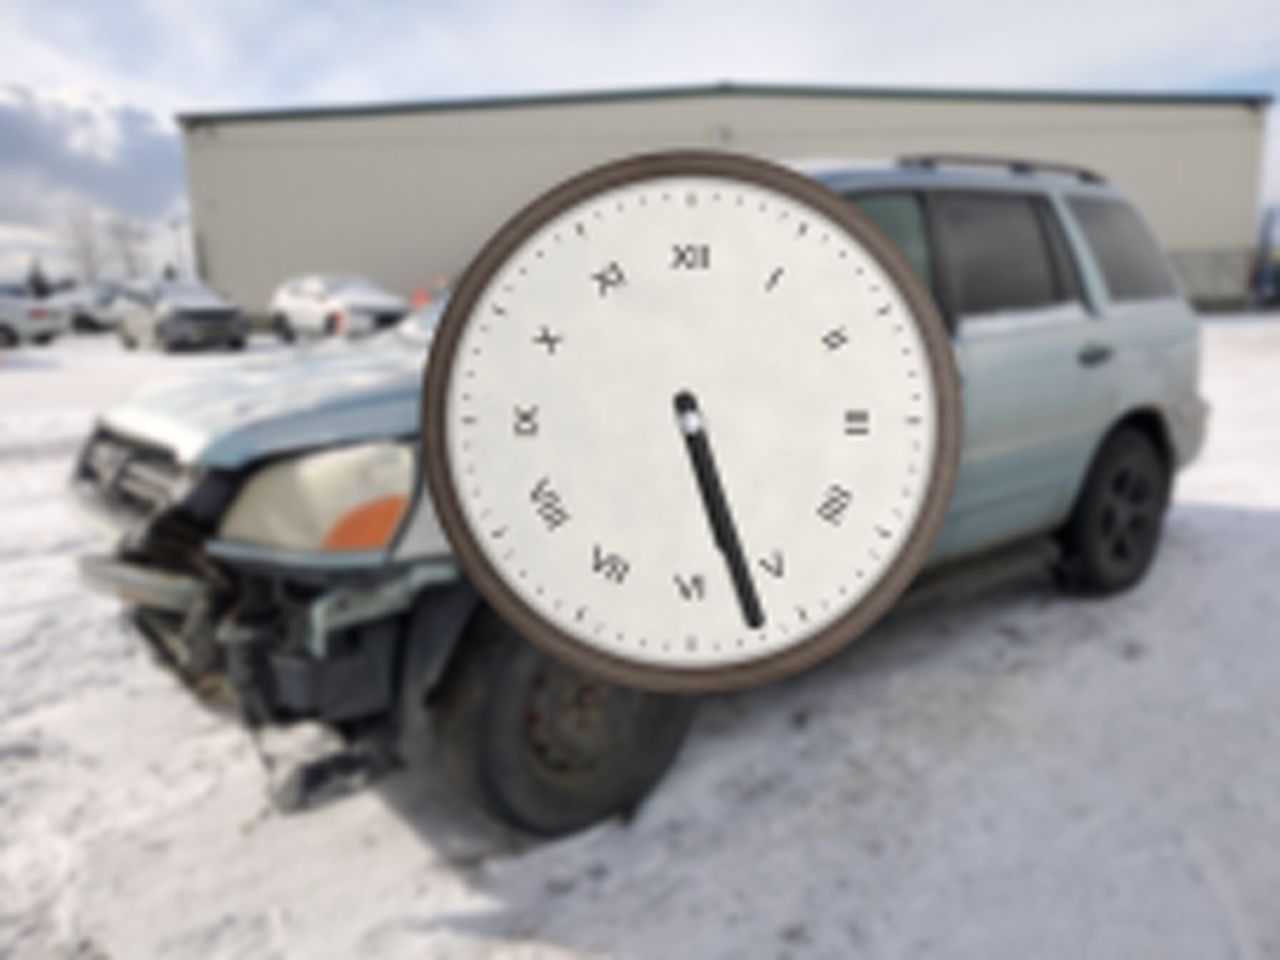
5:27
